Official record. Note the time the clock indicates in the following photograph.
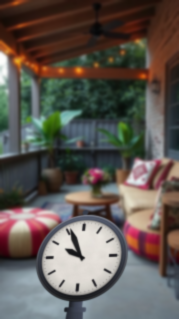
9:56
